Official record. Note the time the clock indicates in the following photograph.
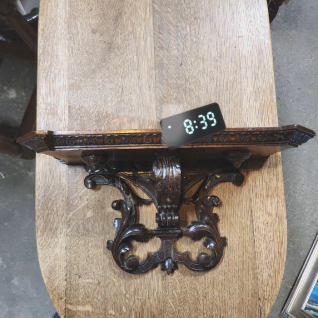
8:39
